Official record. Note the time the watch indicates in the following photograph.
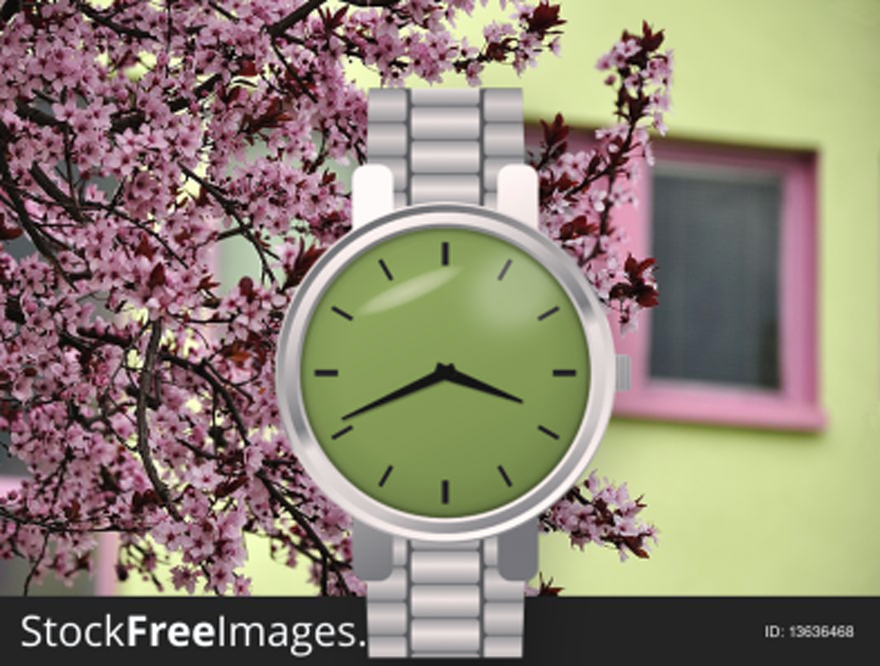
3:41
